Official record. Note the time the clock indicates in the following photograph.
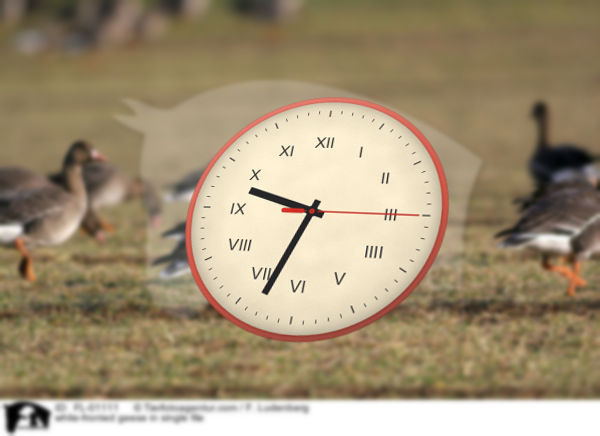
9:33:15
